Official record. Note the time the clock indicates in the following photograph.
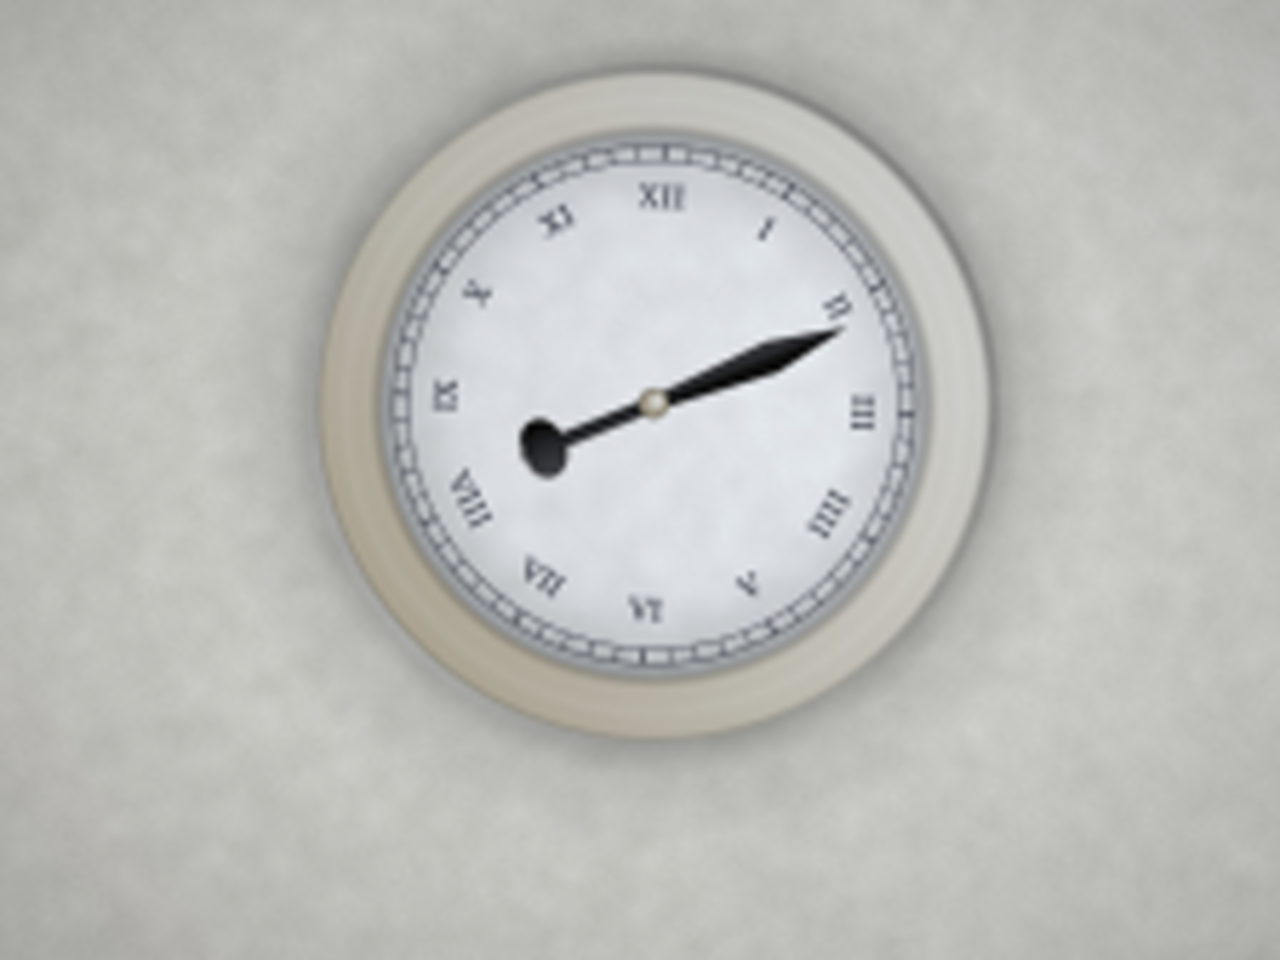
8:11
